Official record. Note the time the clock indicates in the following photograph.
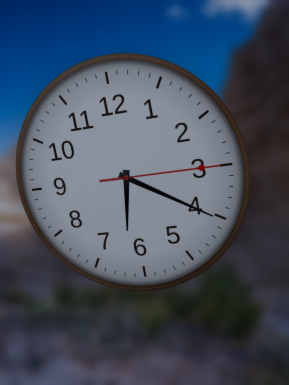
6:20:15
